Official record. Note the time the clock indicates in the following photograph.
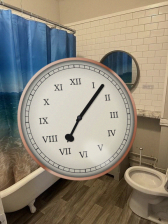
7:07
